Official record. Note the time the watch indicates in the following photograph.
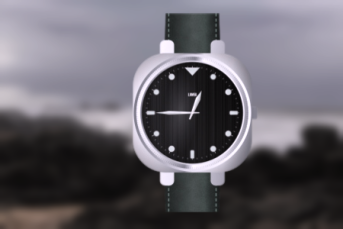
12:45
